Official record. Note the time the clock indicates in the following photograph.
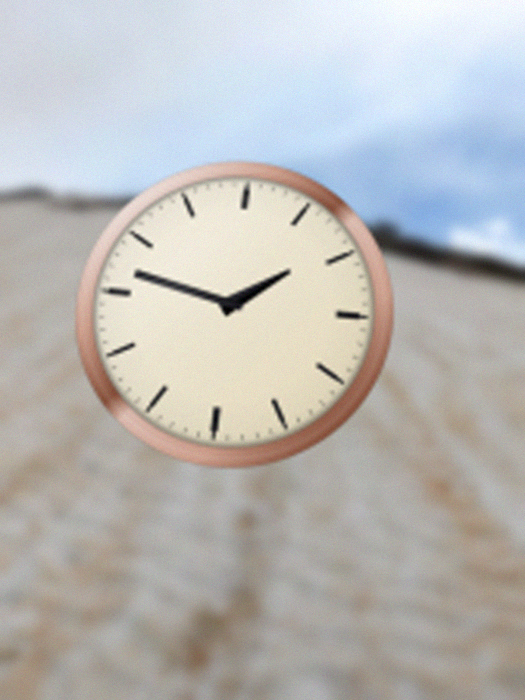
1:47
